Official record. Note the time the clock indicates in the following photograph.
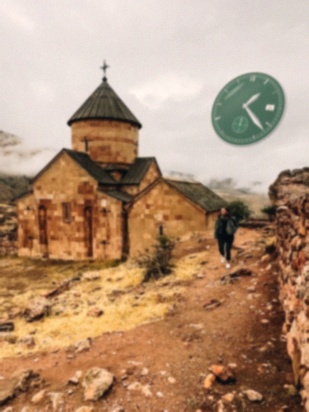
1:22
